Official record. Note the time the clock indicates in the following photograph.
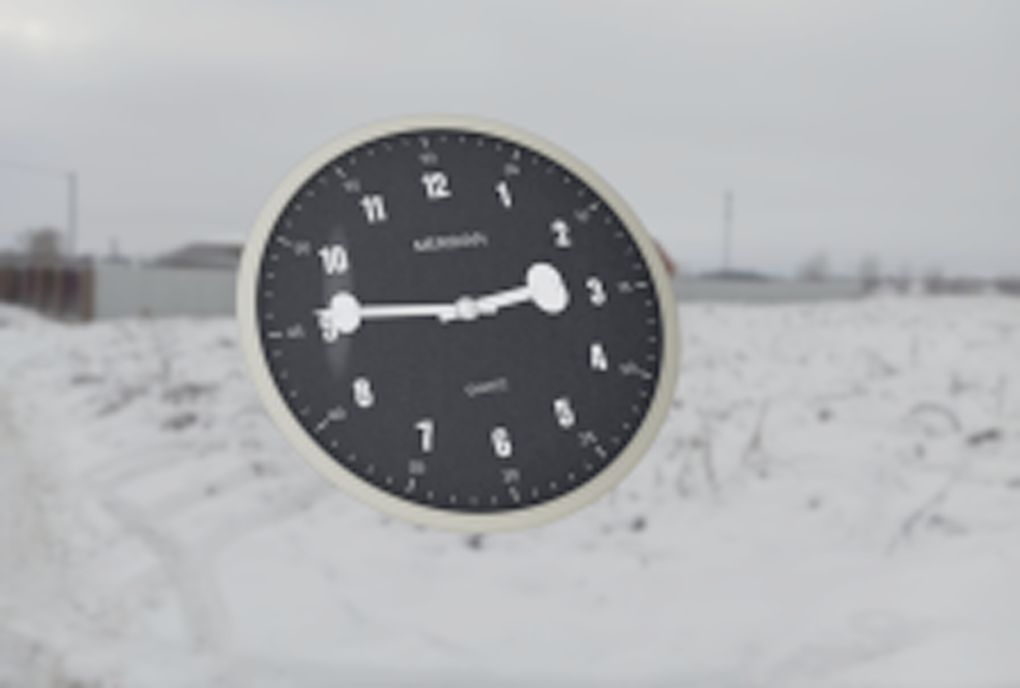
2:46
